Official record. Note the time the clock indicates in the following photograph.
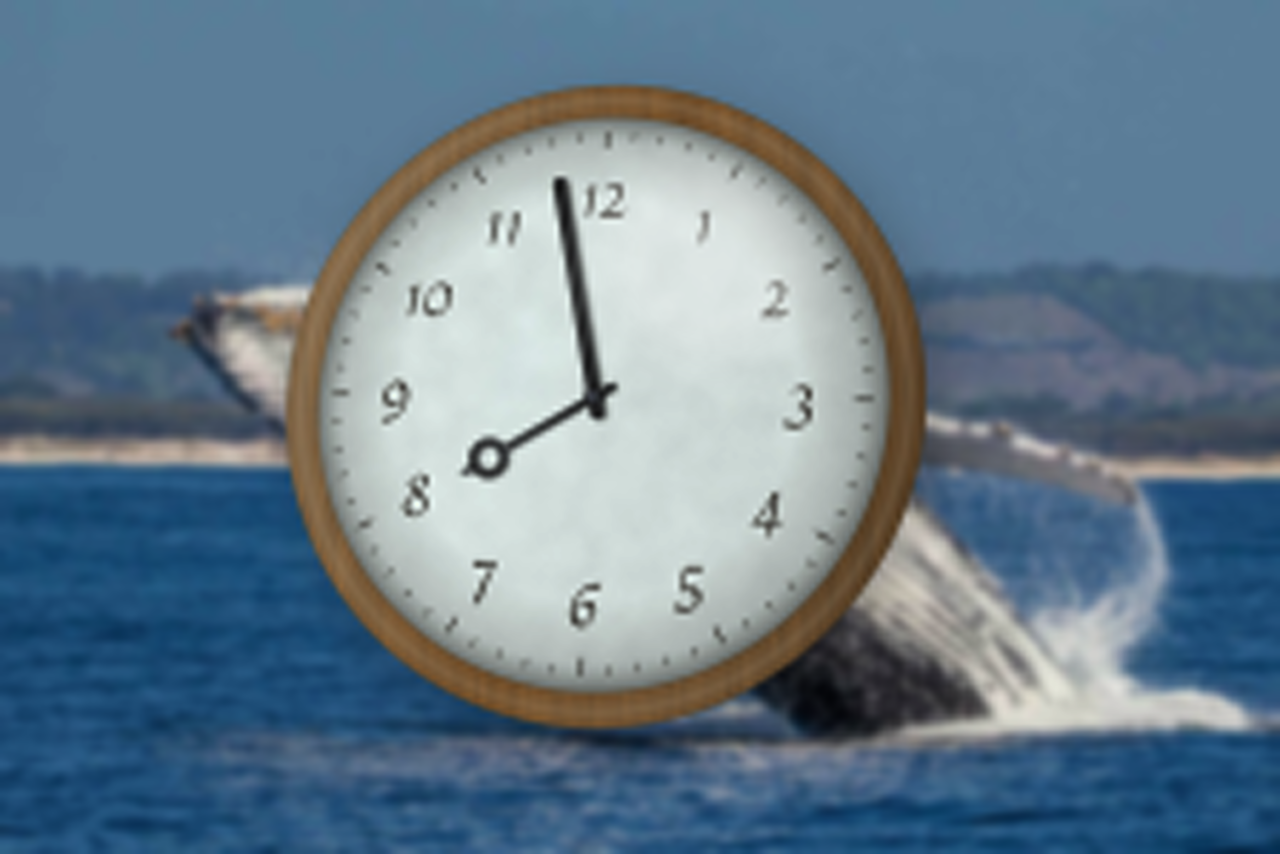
7:58
